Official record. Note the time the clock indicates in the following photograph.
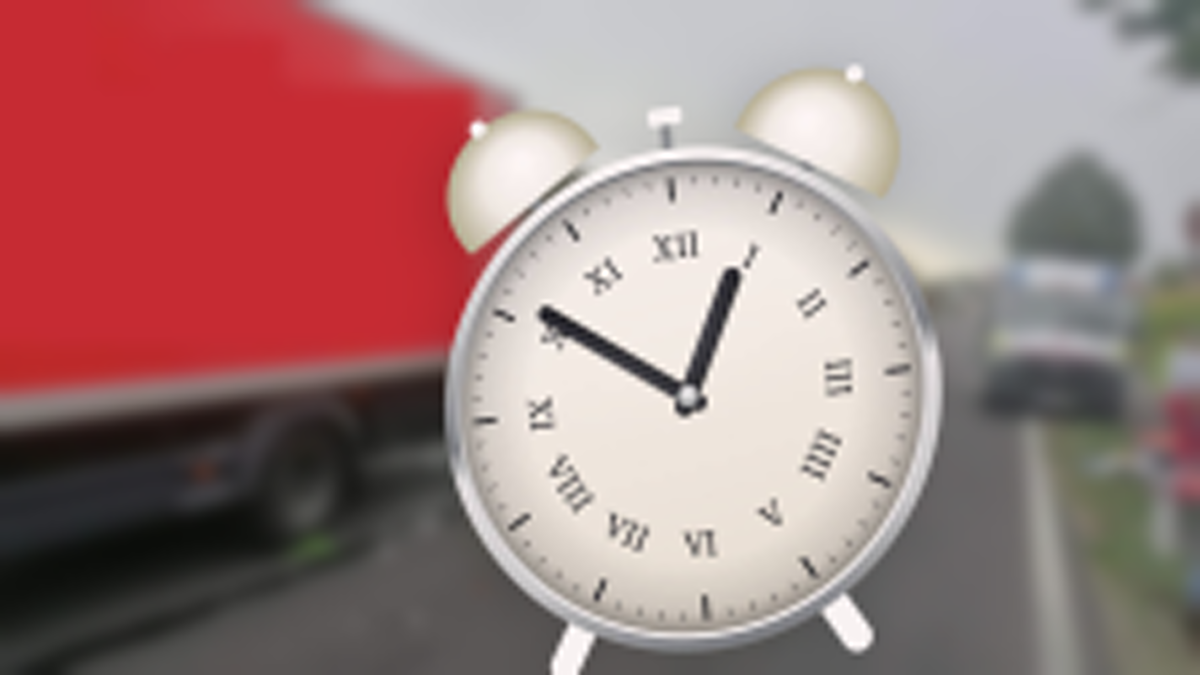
12:51
